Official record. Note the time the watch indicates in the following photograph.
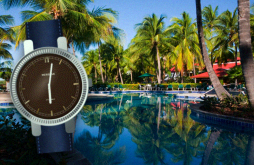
6:02
